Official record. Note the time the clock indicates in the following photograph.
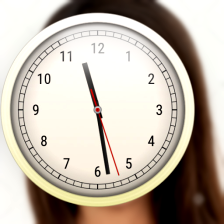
11:28:27
